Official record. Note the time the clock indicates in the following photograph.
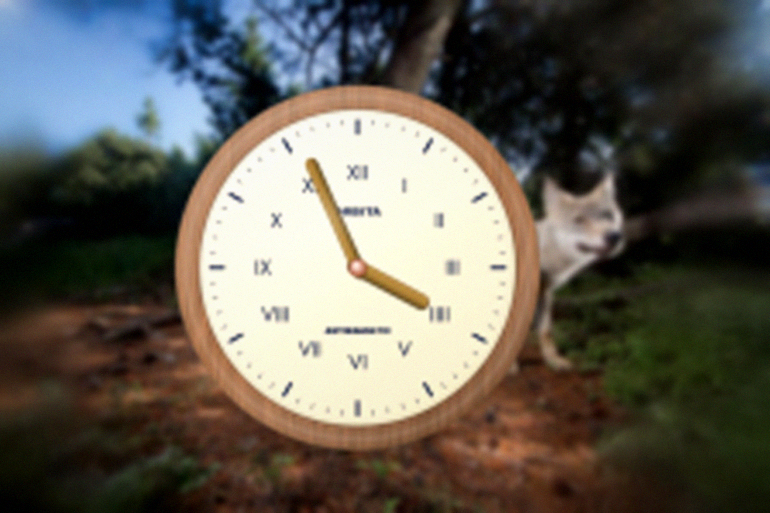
3:56
